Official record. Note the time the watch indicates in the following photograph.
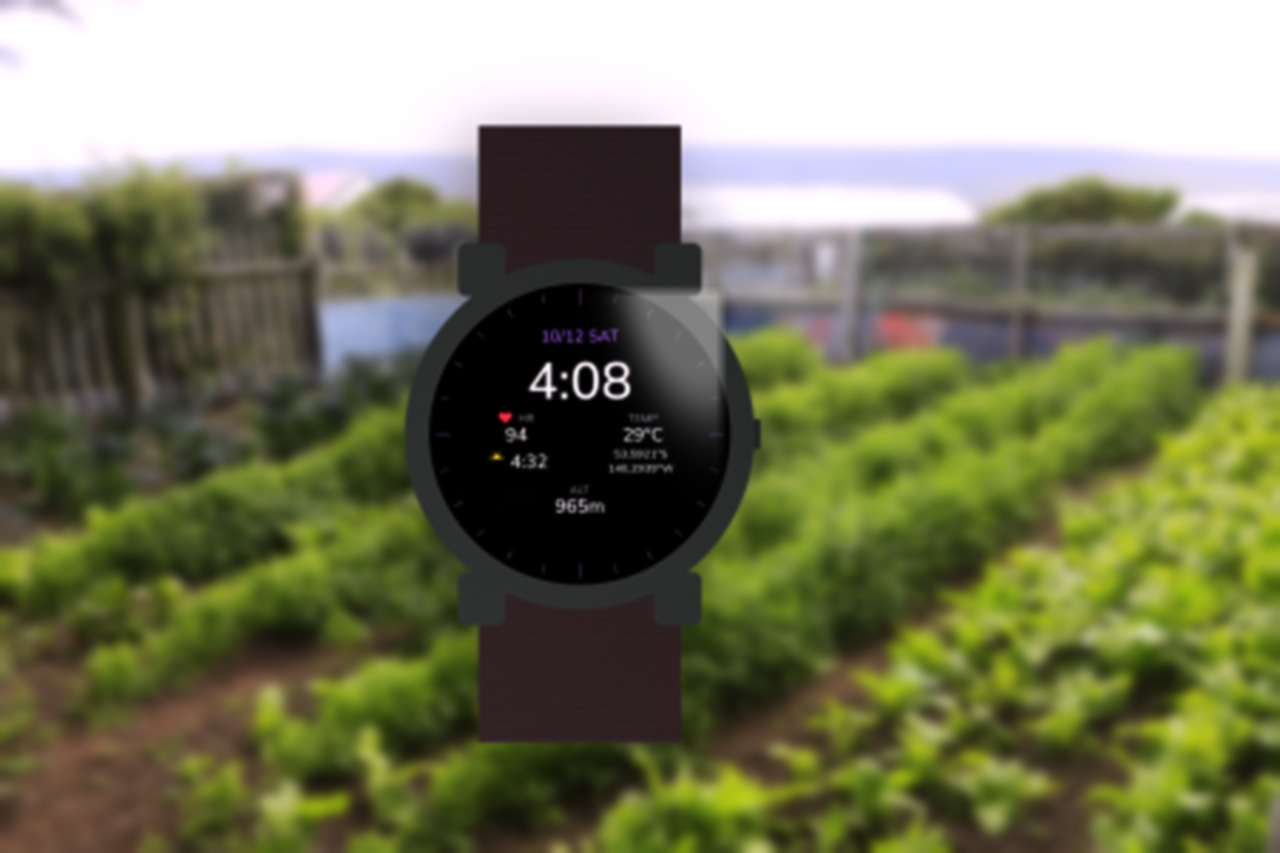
4:08
